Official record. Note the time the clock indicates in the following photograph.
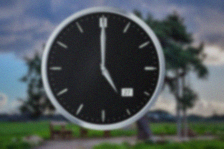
5:00
